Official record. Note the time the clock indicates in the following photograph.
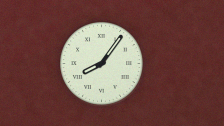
8:06
